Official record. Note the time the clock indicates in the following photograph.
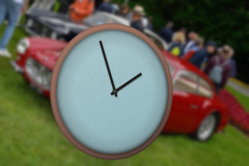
1:57
